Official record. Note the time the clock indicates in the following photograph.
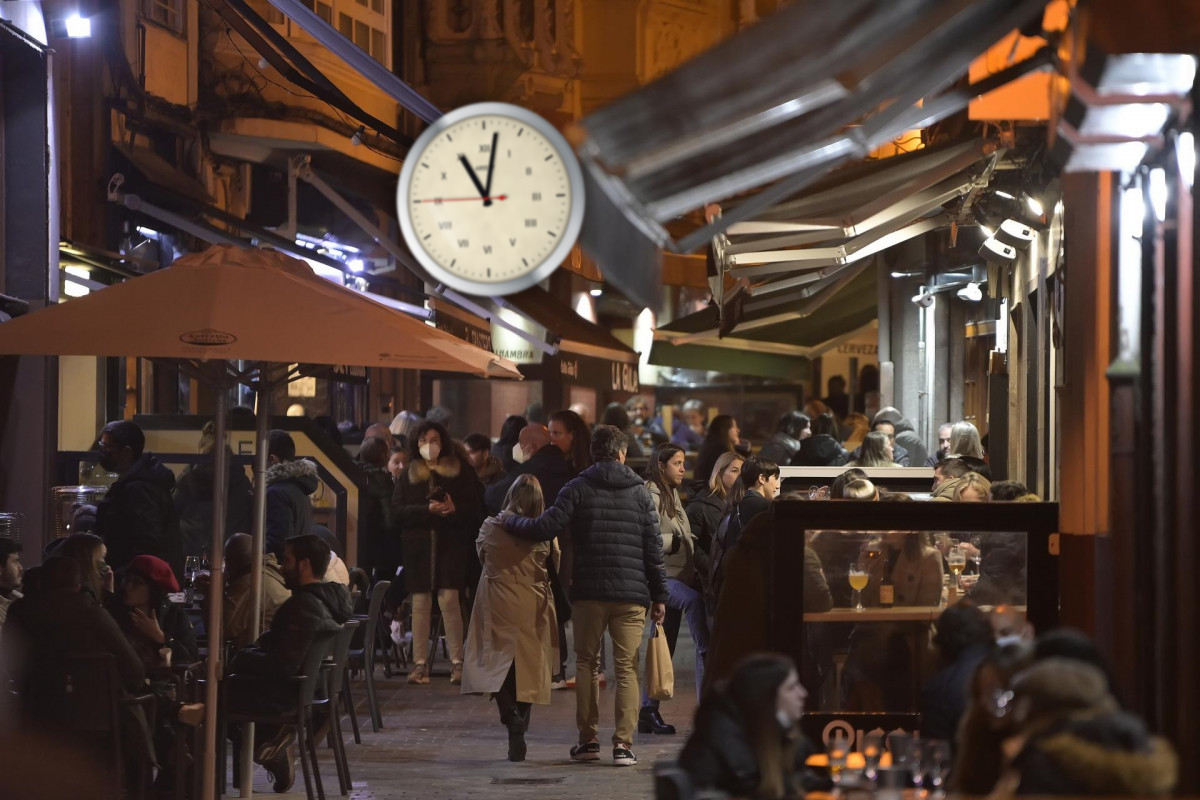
11:01:45
